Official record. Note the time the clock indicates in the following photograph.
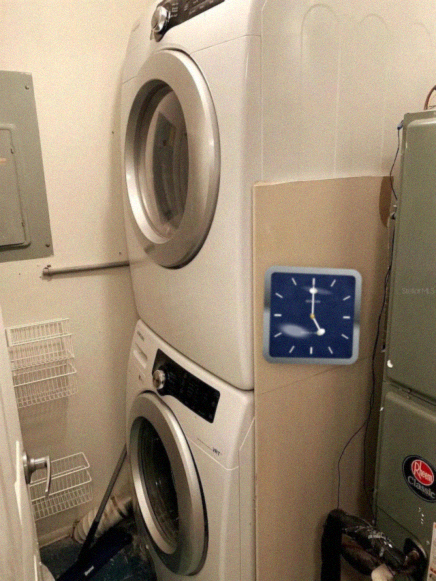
5:00
